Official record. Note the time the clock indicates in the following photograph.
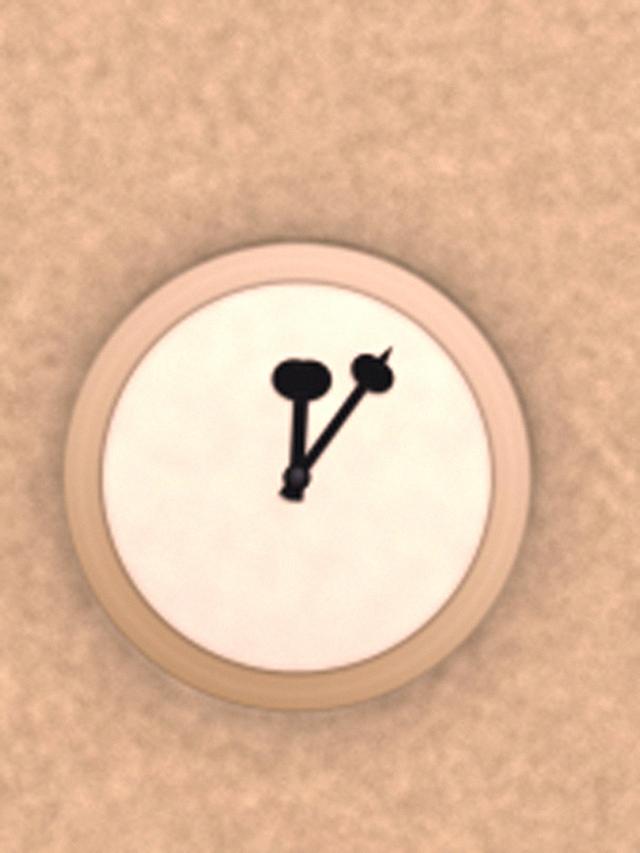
12:06
